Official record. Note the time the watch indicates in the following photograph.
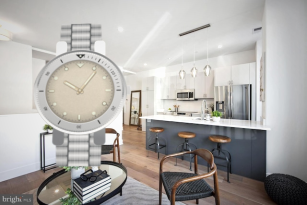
10:06
